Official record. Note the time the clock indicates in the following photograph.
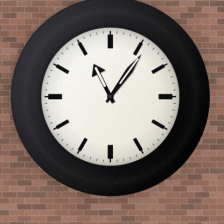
11:06
